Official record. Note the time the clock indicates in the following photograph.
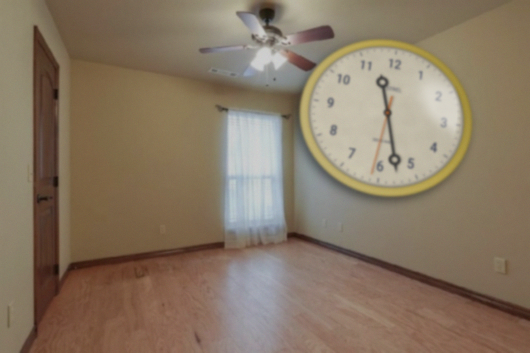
11:27:31
